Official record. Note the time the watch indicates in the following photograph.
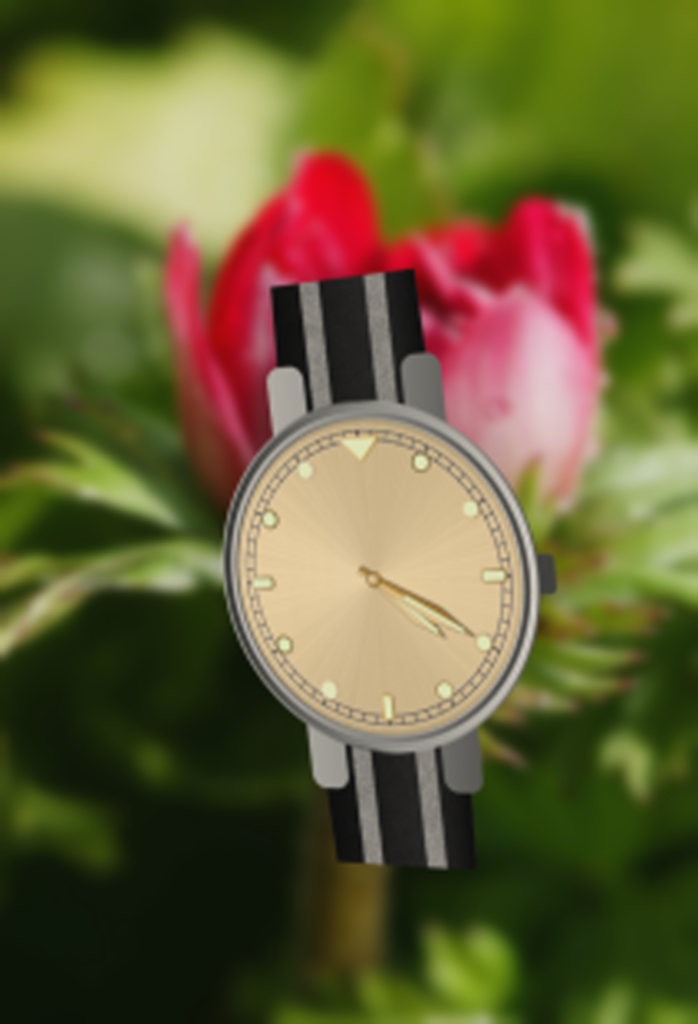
4:20
